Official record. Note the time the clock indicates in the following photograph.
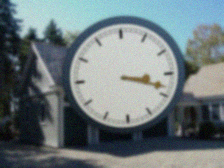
3:18
